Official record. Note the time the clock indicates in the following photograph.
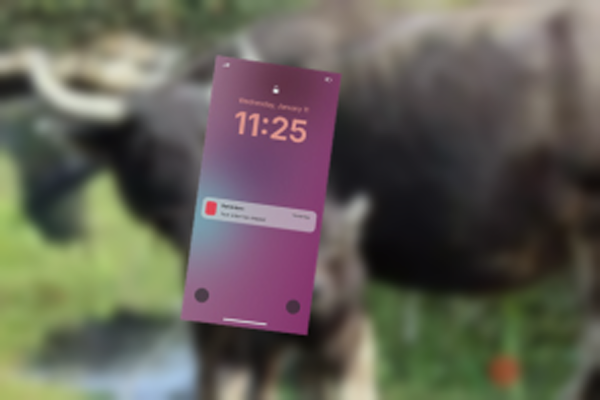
11:25
